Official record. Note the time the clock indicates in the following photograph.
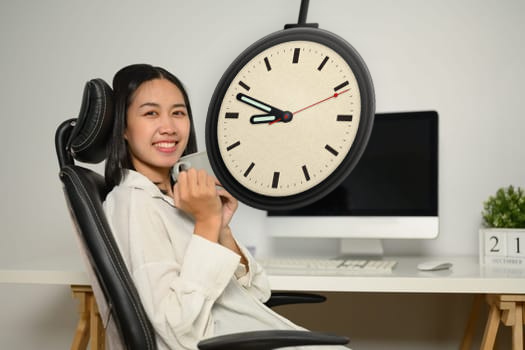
8:48:11
